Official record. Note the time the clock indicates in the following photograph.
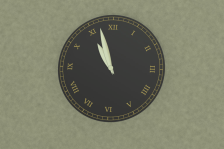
10:57
